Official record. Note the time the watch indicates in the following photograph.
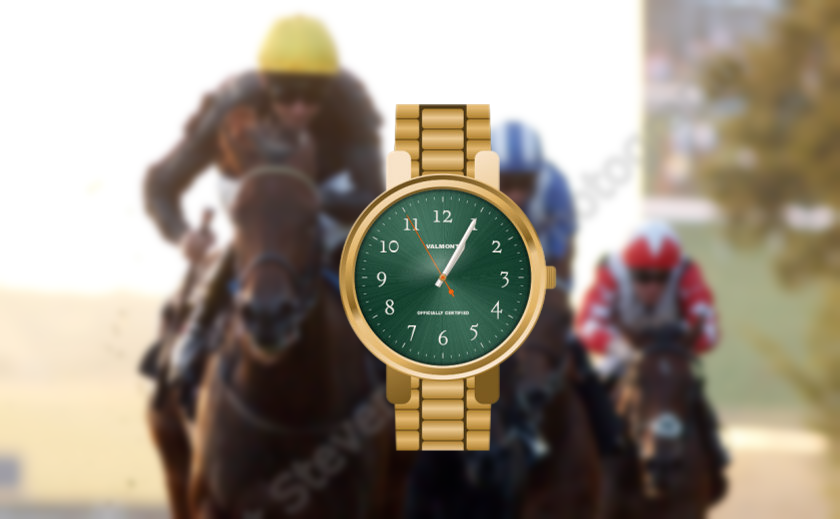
1:04:55
